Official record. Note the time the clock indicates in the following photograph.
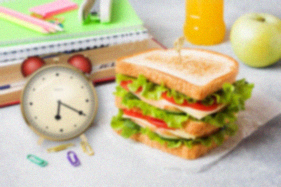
6:20
